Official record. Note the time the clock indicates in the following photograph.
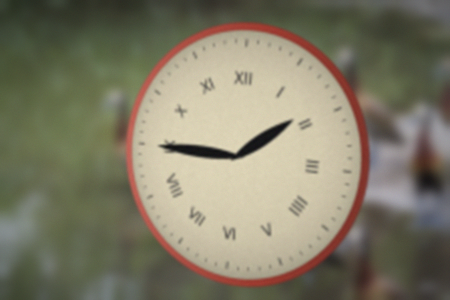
1:45
